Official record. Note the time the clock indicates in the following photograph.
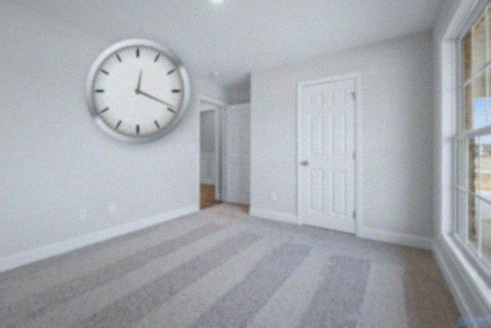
12:19
